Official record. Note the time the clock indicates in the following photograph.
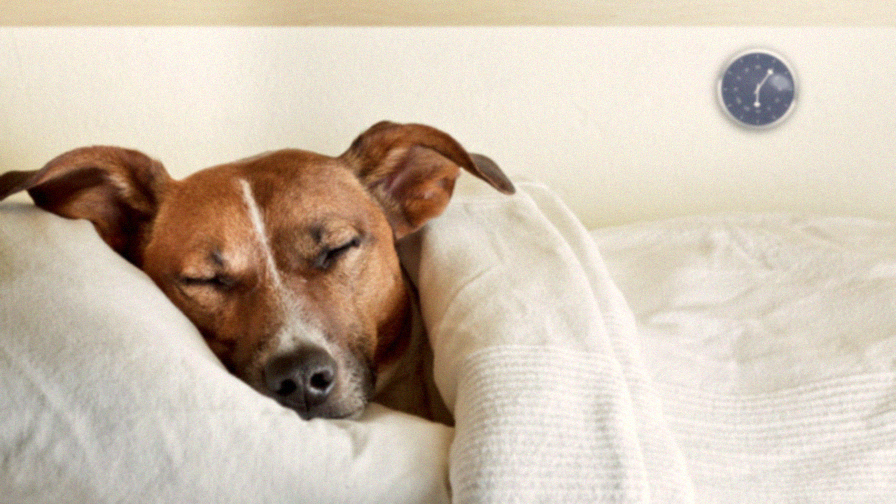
6:06
